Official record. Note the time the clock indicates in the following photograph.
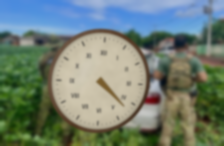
4:22
